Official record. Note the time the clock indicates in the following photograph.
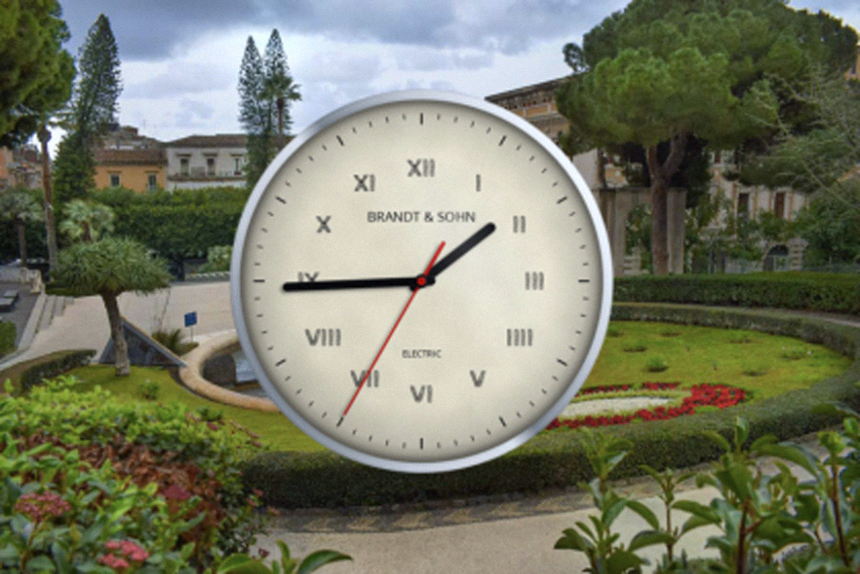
1:44:35
